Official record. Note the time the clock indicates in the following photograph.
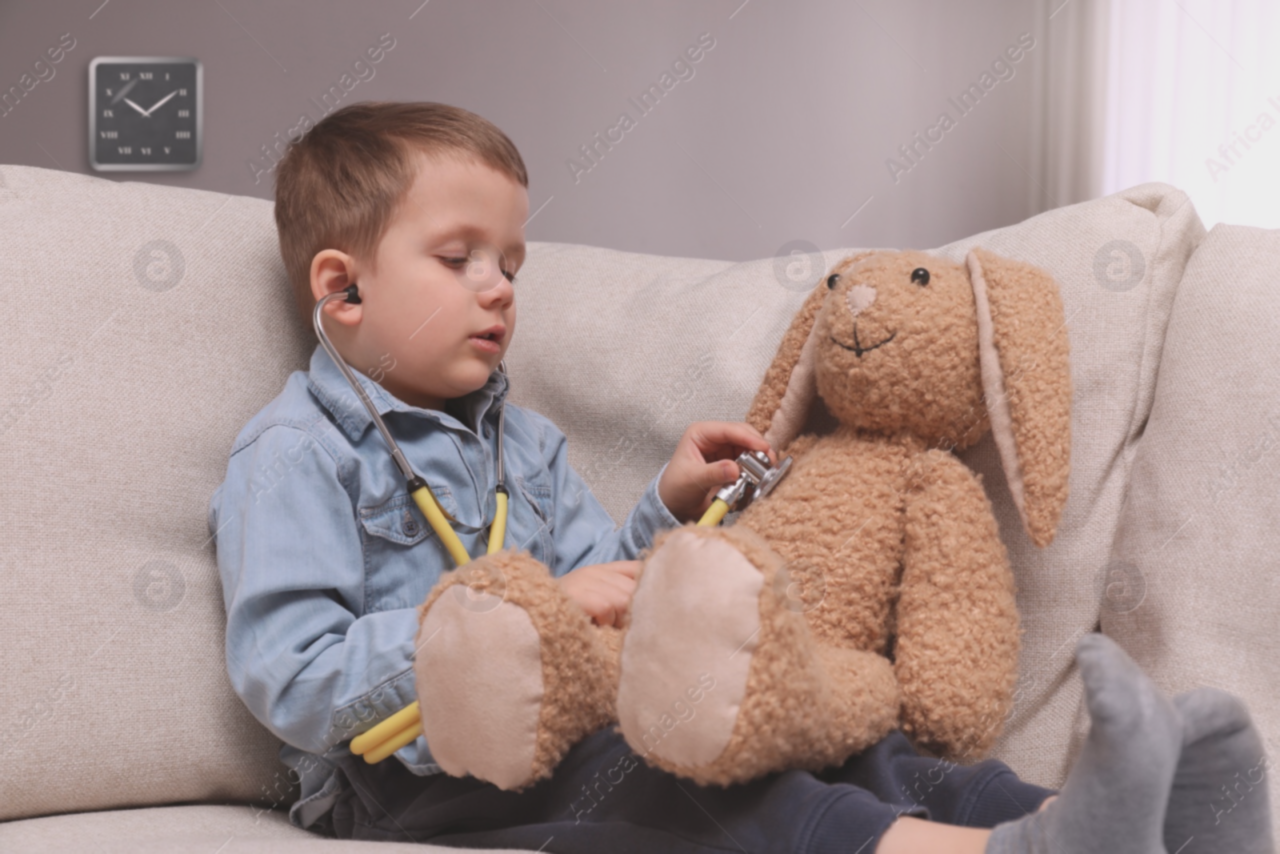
10:09
